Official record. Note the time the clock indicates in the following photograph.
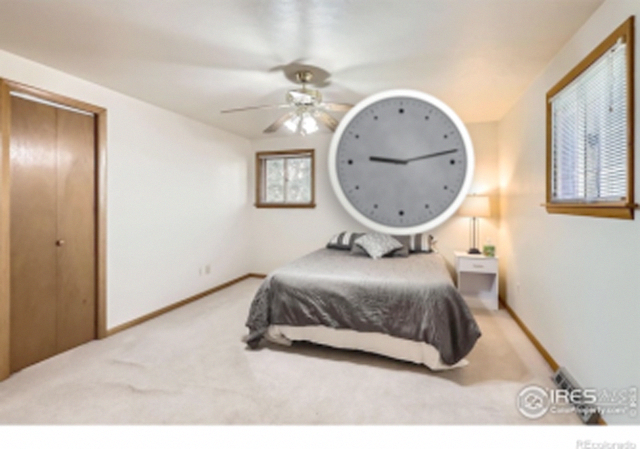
9:13
